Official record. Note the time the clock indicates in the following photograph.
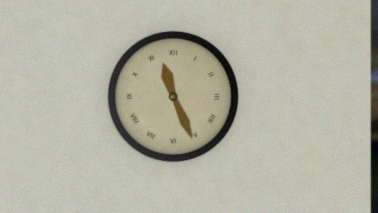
11:26
